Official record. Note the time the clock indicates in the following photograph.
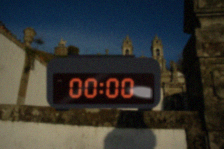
0:00
